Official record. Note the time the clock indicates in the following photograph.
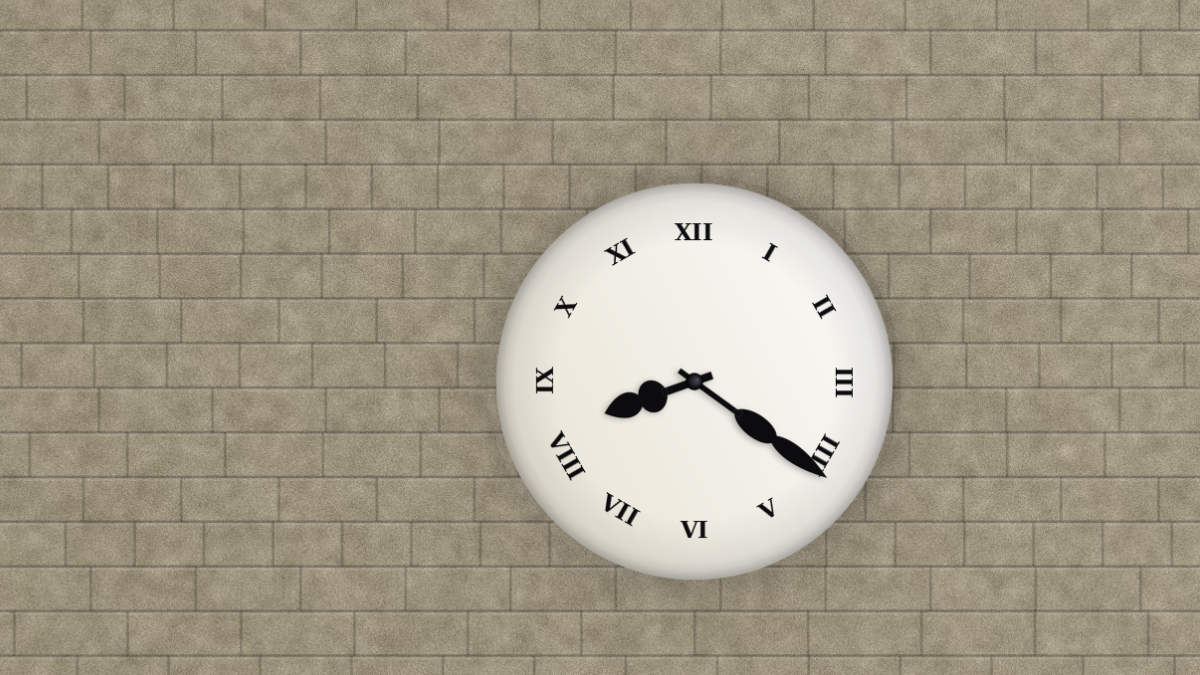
8:21
